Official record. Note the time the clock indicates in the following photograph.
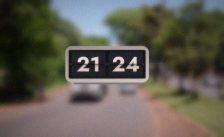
21:24
